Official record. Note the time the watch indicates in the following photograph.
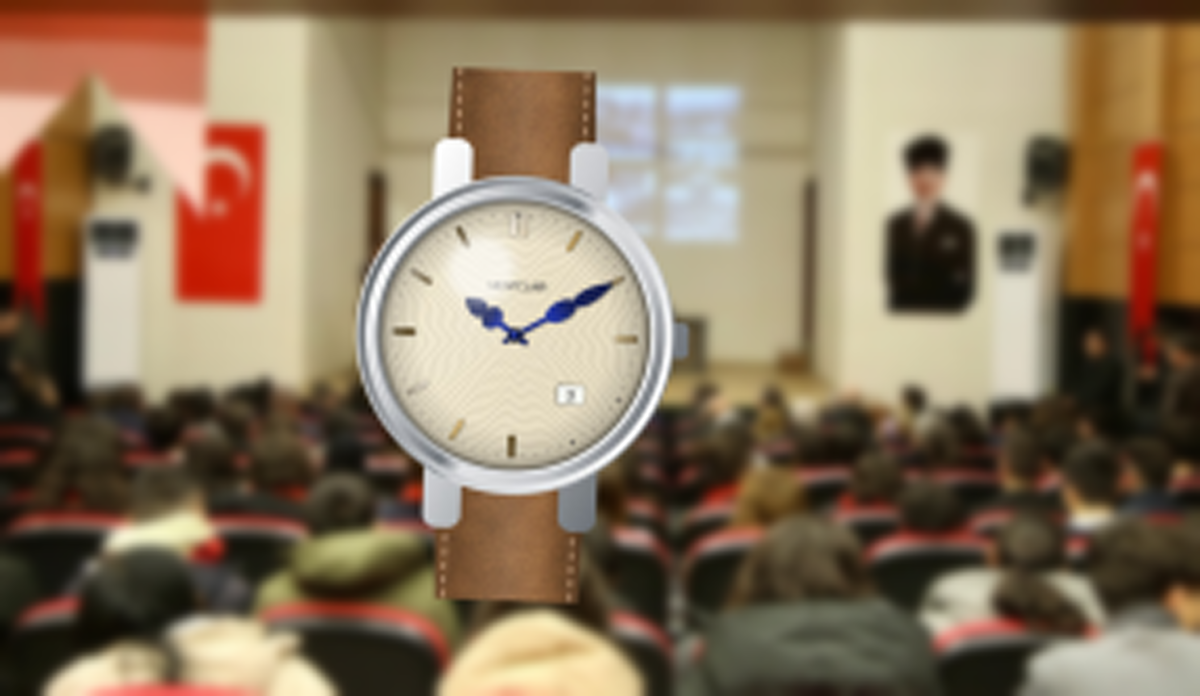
10:10
